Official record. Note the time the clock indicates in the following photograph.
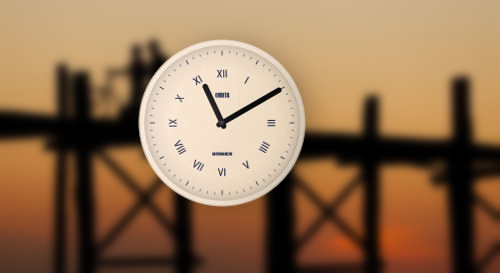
11:10
